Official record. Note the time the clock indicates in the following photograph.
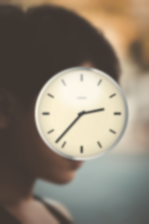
2:37
